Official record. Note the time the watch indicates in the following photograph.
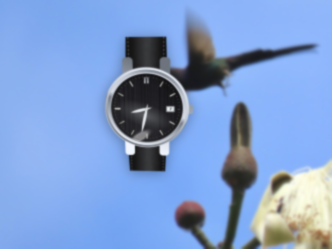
8:32
